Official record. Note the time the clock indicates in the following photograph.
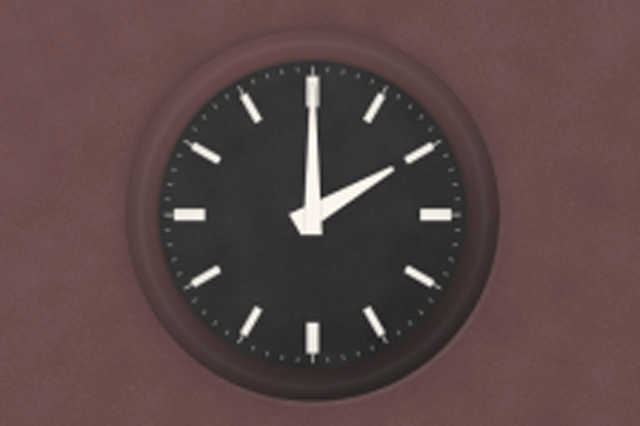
2:00
